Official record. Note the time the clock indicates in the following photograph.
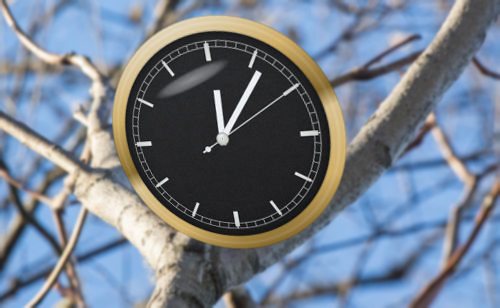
12:06:10
